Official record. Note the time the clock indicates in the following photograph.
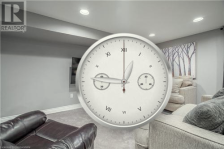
12:46
